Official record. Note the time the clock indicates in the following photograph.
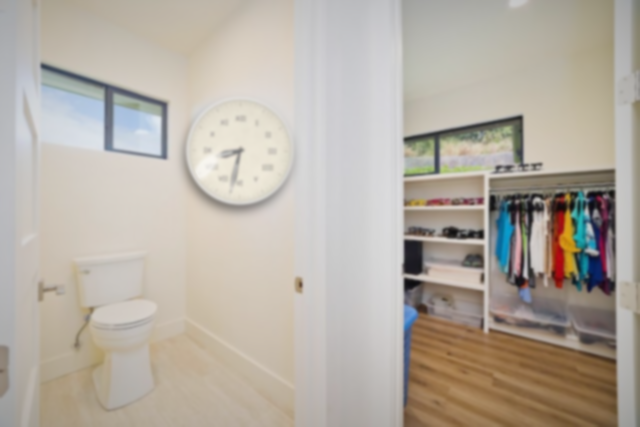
8:32
